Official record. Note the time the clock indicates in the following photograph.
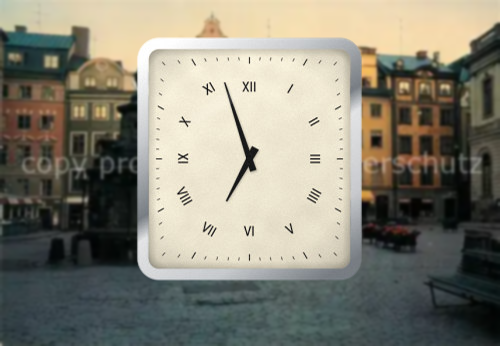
6:57
